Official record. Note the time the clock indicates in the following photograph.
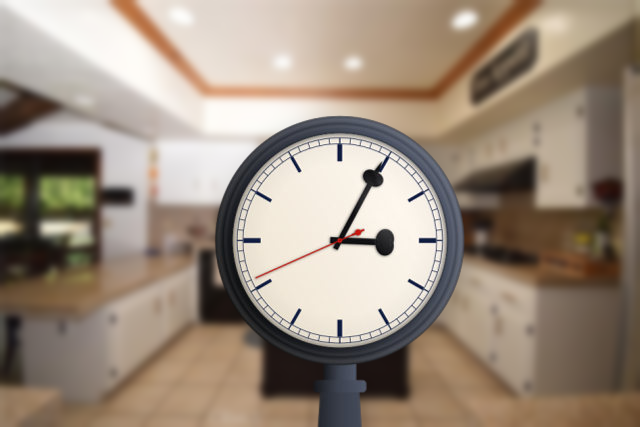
3:04:41
